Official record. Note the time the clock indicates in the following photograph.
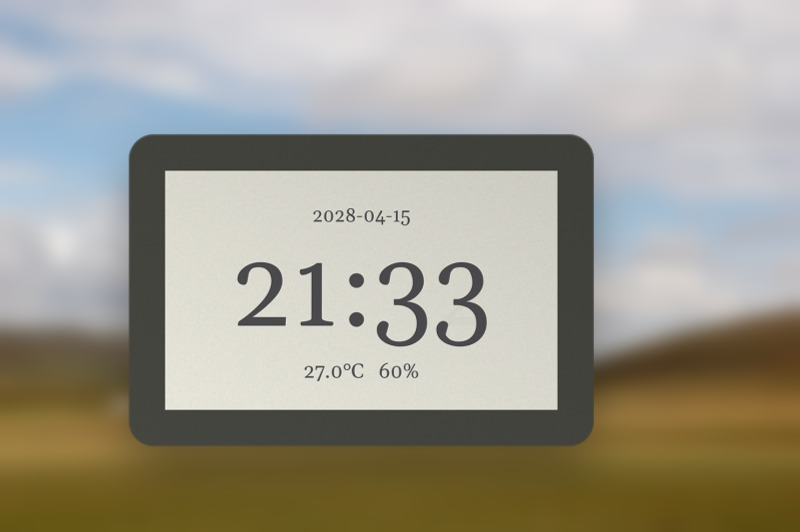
21:33
